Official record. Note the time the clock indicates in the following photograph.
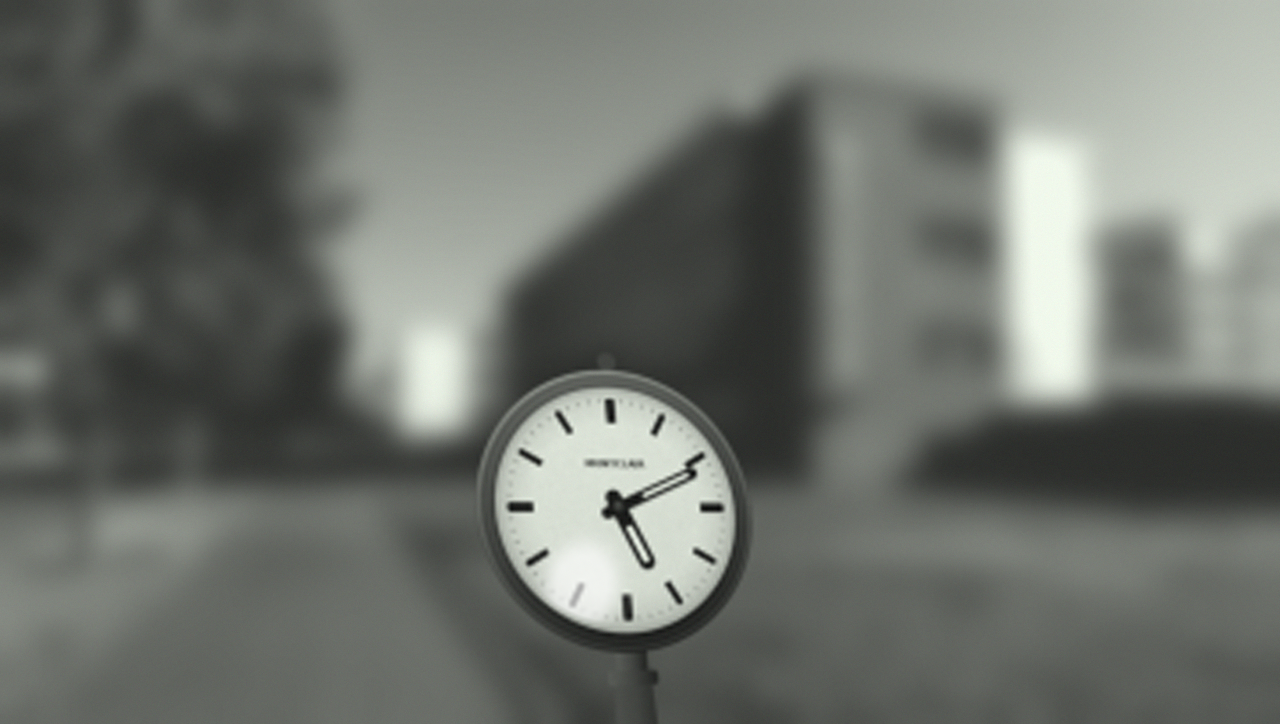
5:11
